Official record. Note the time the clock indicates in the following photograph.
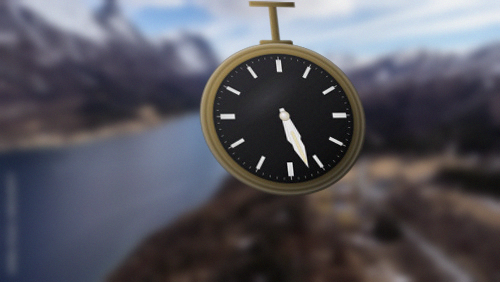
5:27
